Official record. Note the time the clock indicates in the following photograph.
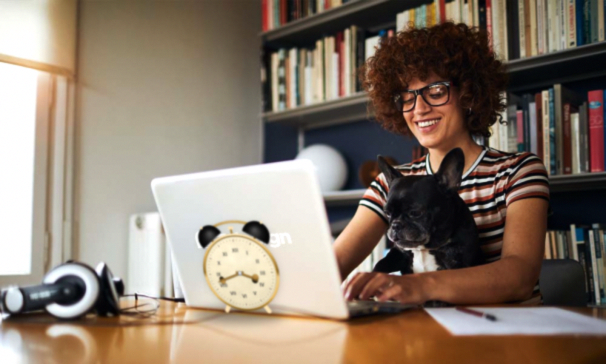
3:42
